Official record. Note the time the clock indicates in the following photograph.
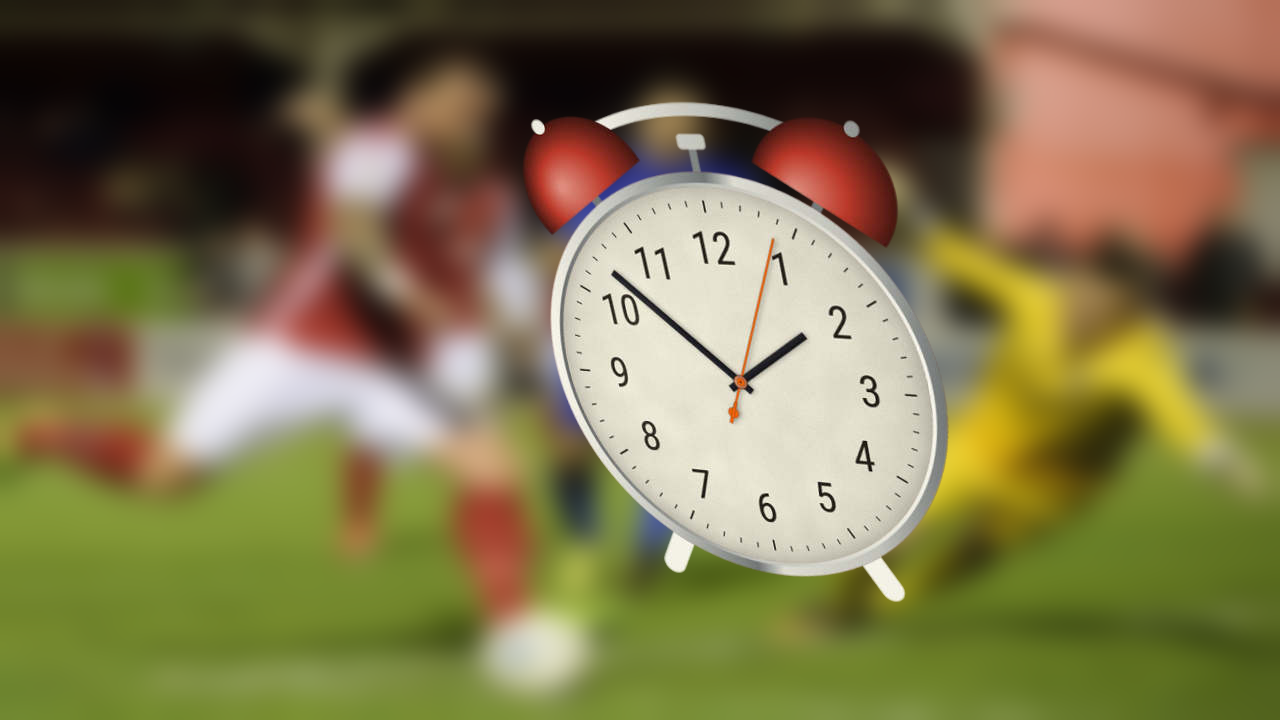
1:52:04
